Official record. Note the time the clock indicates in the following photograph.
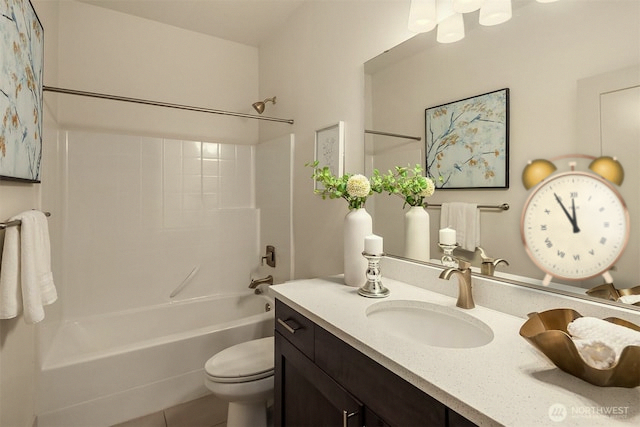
11:55
